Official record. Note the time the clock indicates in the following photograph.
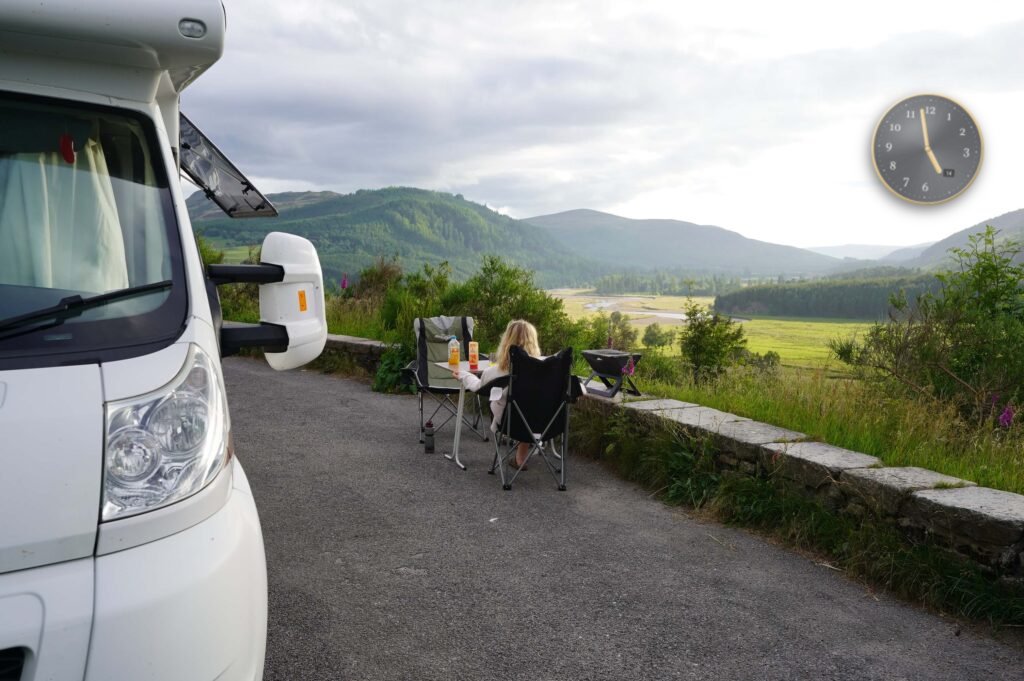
4:58
